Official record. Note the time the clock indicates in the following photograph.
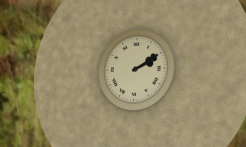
2:10
